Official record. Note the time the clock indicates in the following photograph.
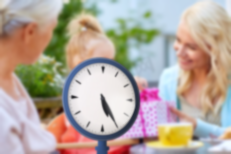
5:25
